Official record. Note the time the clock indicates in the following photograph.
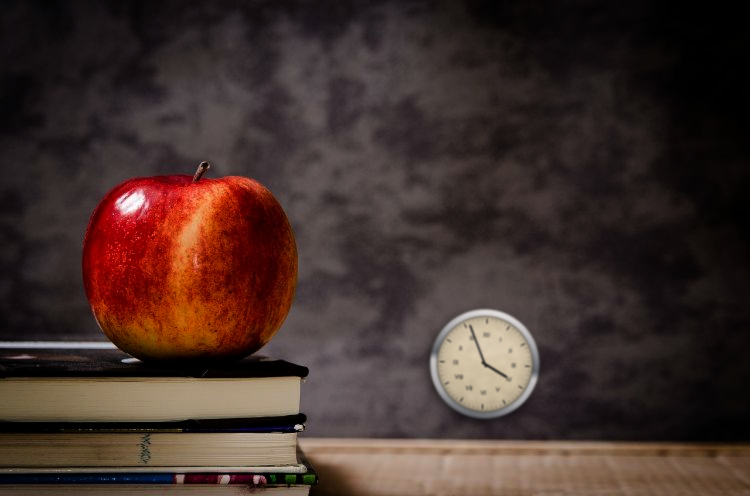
3:56
